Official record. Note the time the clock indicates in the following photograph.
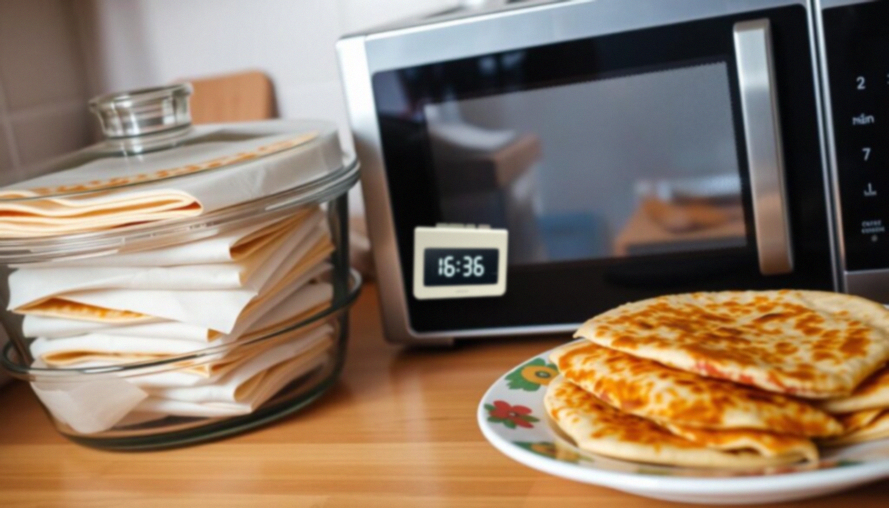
16:36
